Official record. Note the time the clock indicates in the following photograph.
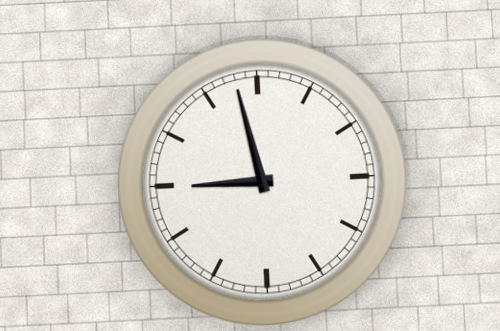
8:58
